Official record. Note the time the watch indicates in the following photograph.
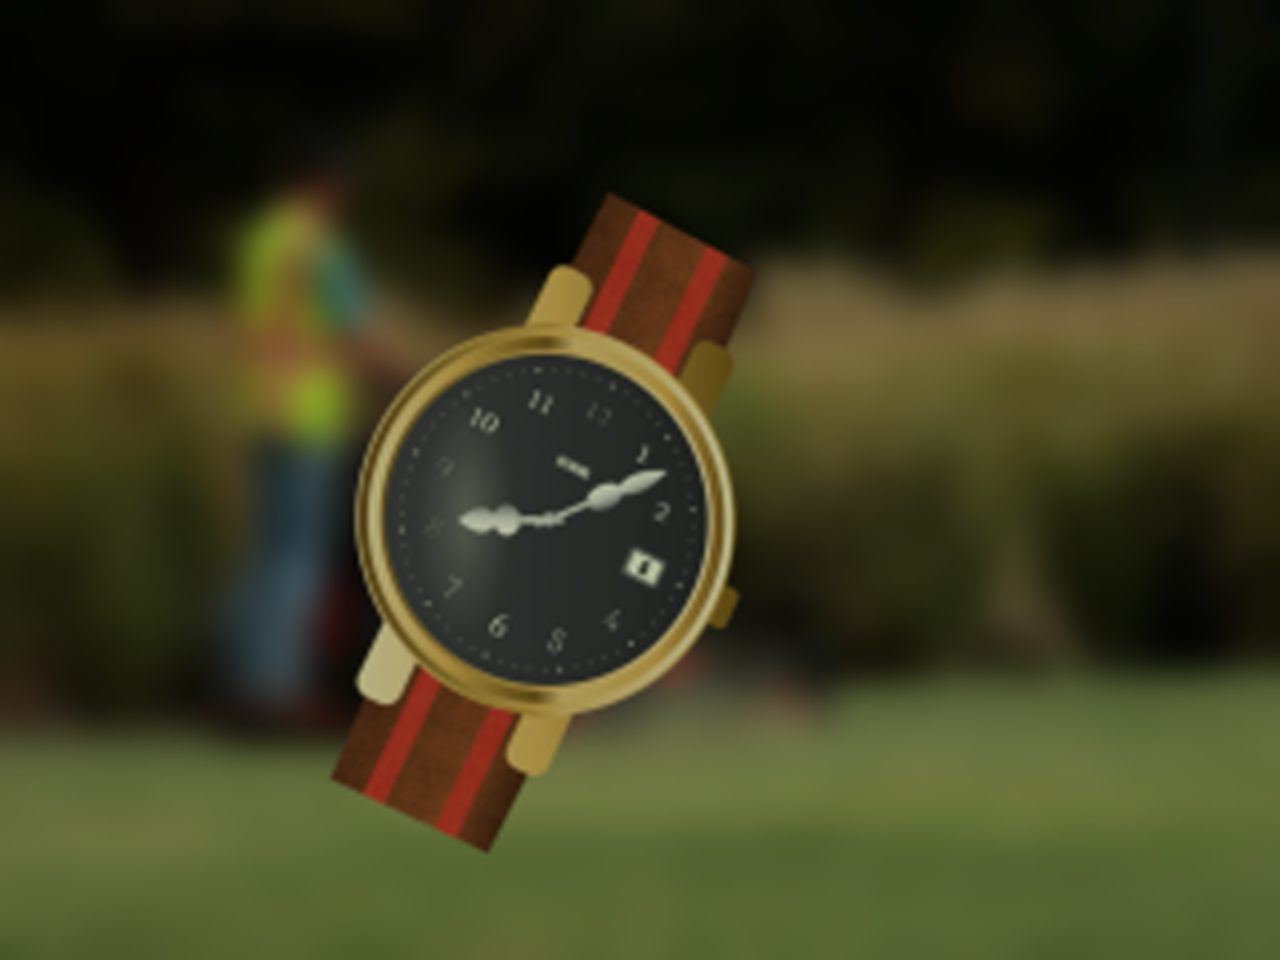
8:07
